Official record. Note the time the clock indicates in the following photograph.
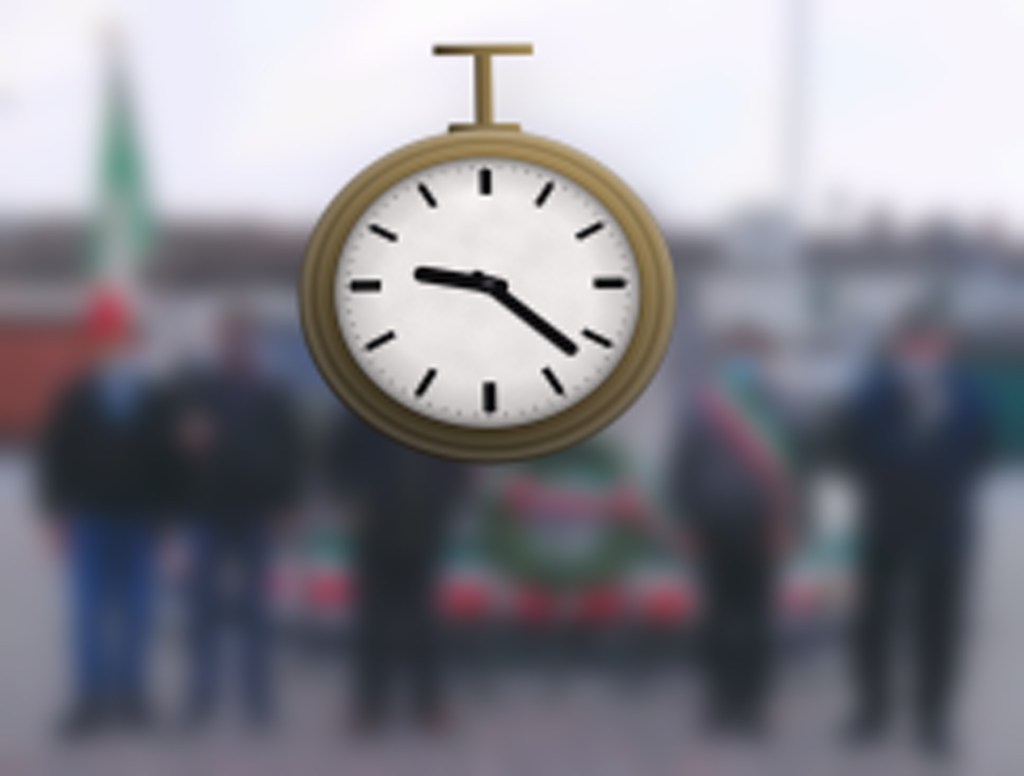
9:22
